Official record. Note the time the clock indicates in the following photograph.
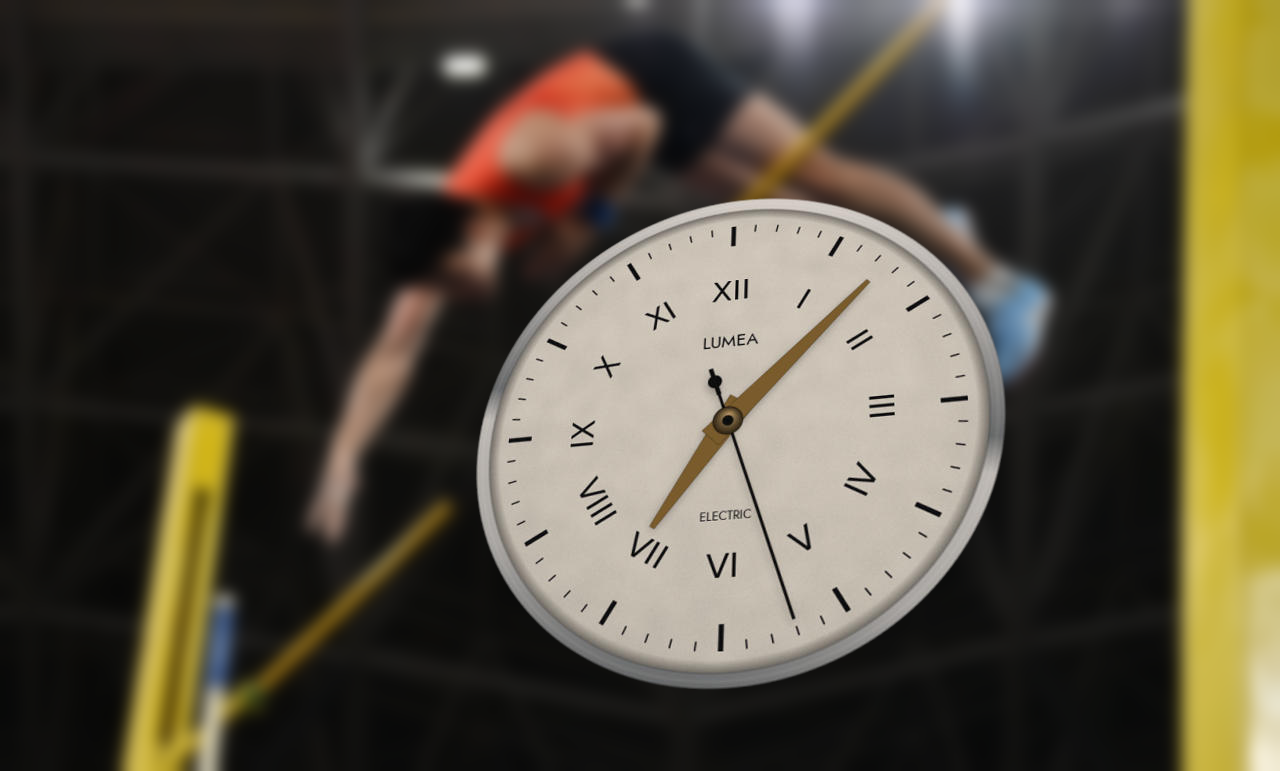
7:07:27
